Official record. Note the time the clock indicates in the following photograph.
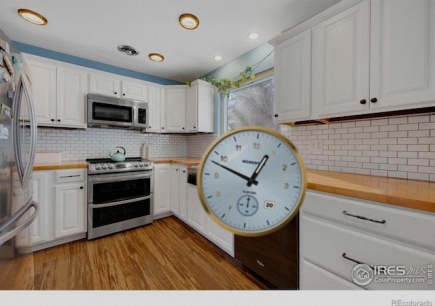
12:48
